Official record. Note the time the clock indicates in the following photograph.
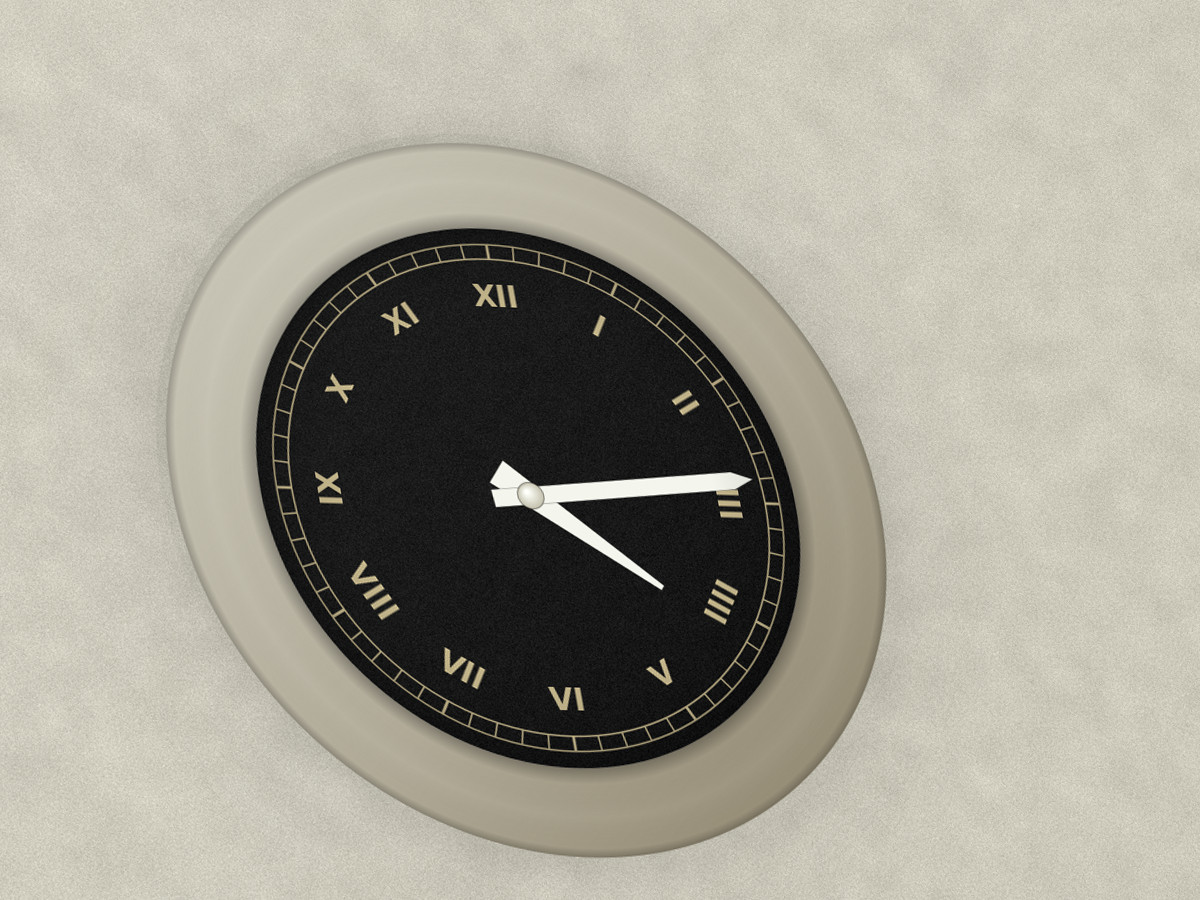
4:14
